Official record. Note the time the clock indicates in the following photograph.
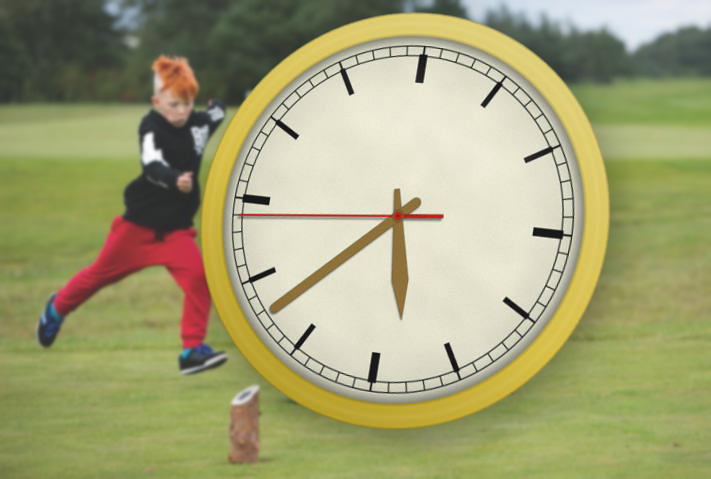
5:37:44
